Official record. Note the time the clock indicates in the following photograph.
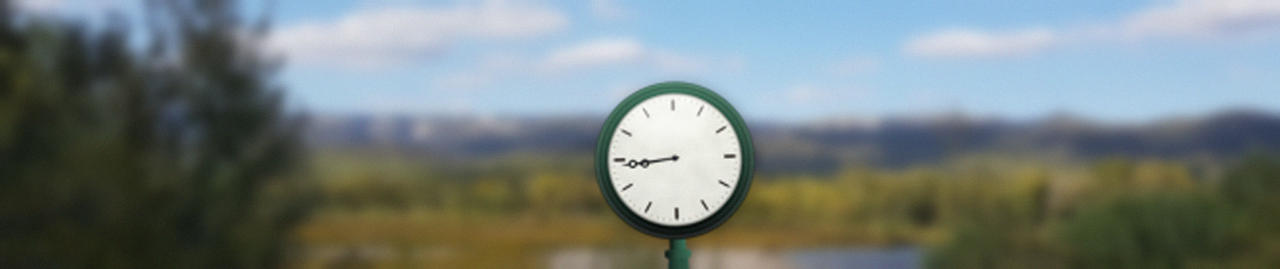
8:44
